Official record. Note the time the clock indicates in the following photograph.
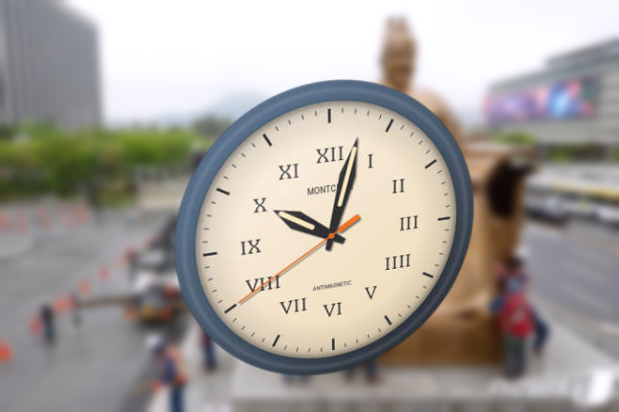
10:02:40
